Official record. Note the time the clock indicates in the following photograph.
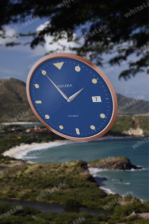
1:55
